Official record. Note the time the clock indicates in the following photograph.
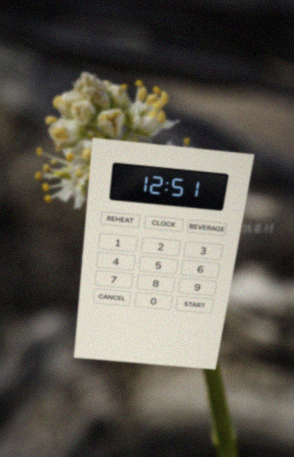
12:51
